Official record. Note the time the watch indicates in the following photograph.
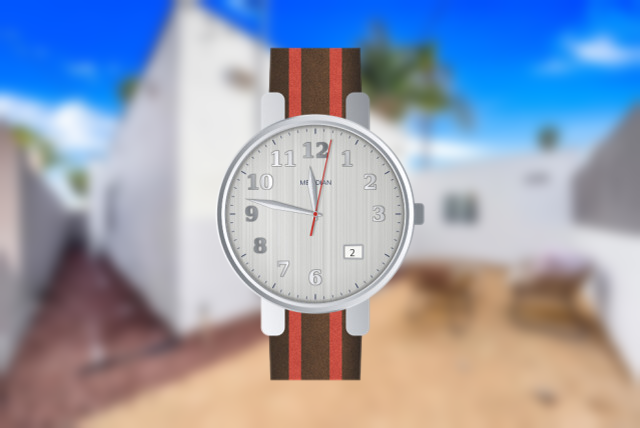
11:47:02
